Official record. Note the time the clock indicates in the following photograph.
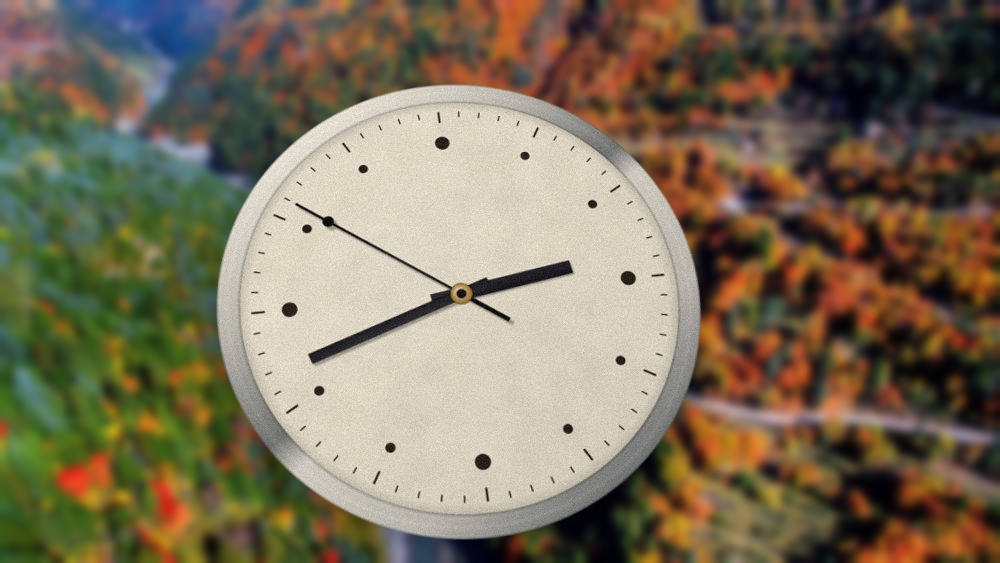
2:41:51
